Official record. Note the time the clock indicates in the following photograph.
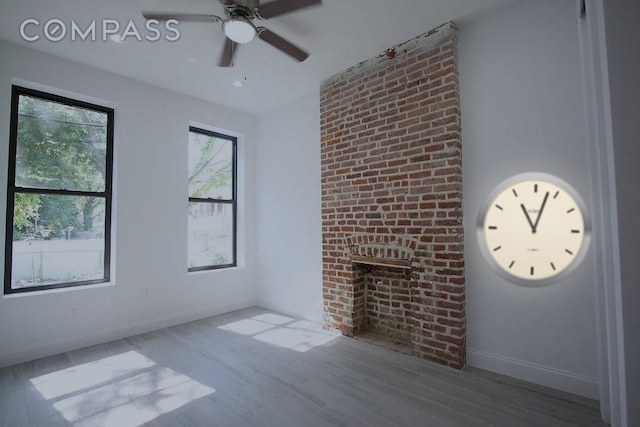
11:03
